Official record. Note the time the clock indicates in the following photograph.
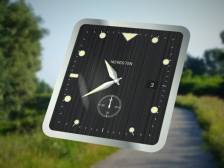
10:39
